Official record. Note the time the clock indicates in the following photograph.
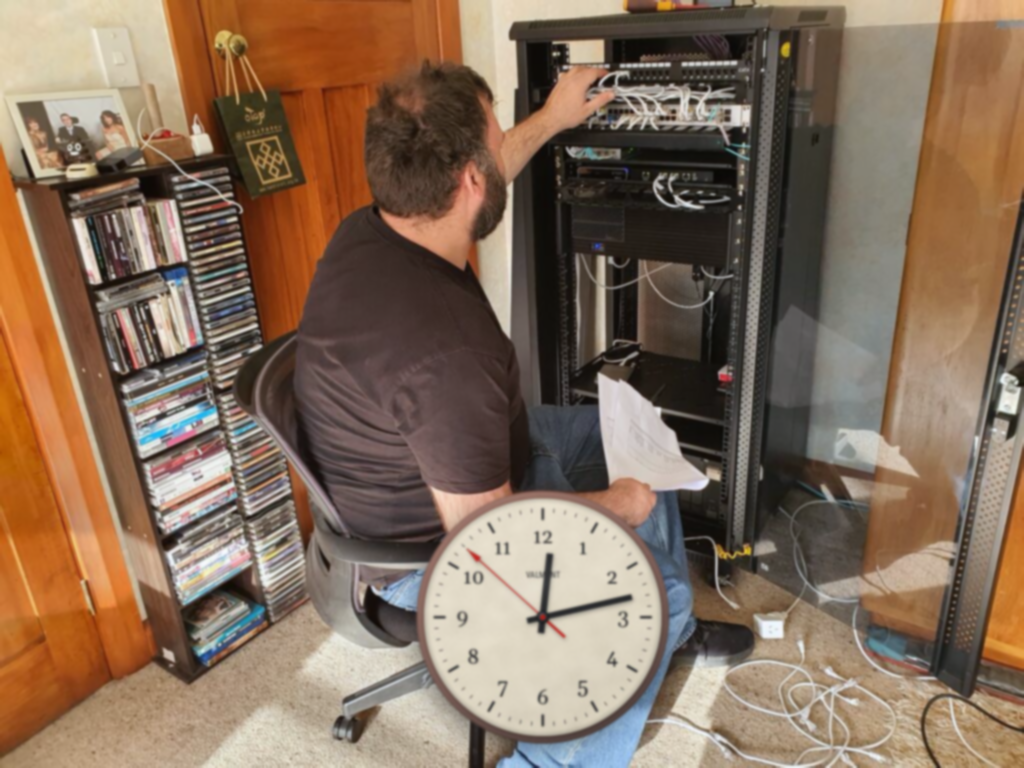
12:12:52
